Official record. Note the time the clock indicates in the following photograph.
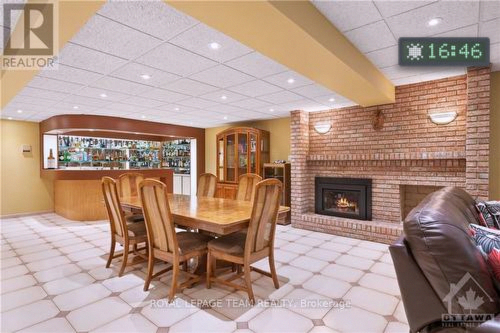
16:46
